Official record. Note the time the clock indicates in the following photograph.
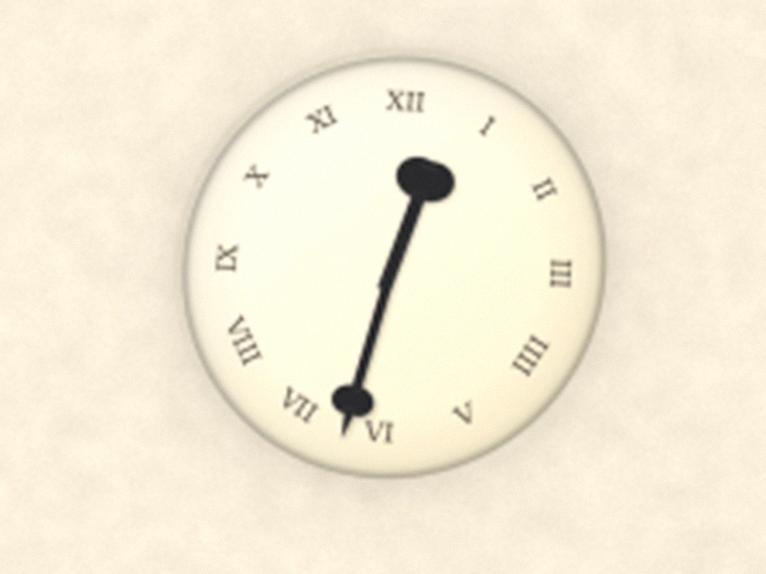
12:32
